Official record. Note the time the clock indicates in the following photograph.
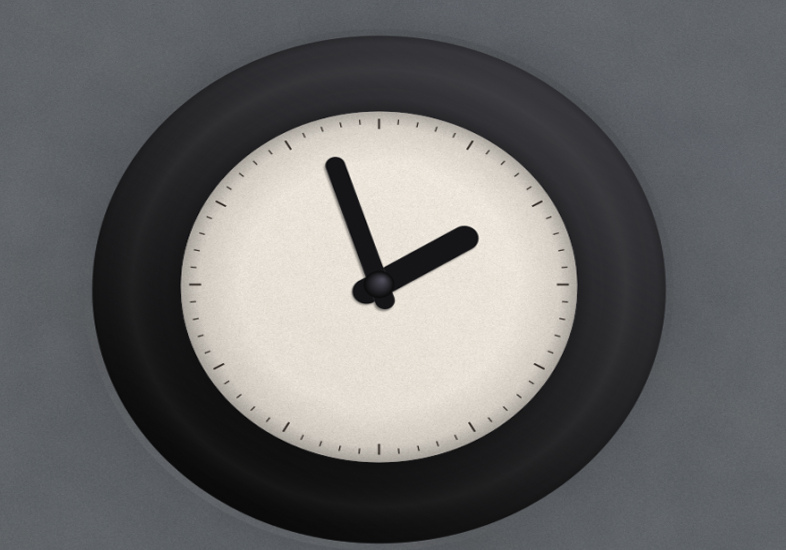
1:57
